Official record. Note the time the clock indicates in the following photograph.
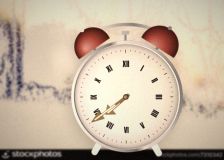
7:39
